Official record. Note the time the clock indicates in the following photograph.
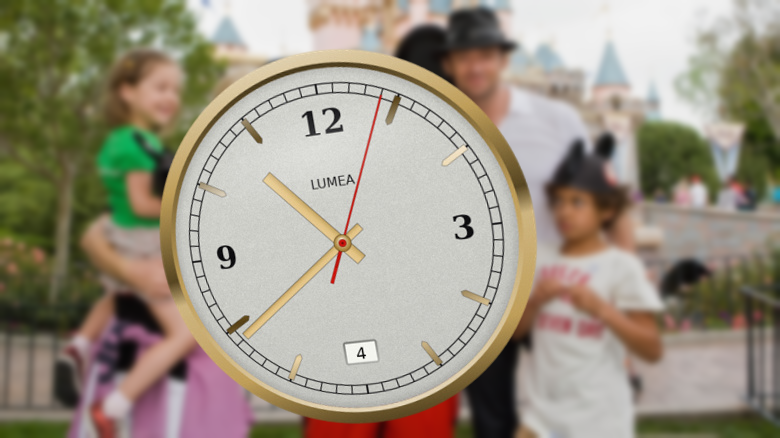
10:39:04
